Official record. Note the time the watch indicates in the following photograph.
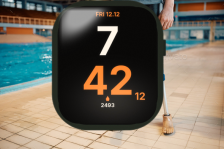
7:42:12
